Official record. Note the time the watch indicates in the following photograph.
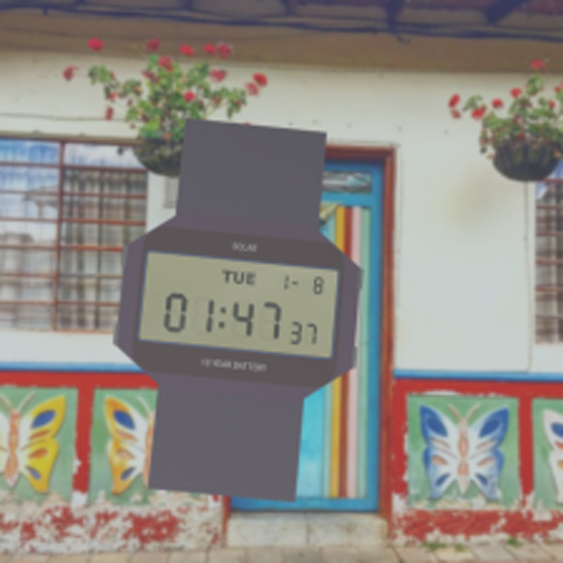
1:47:37
